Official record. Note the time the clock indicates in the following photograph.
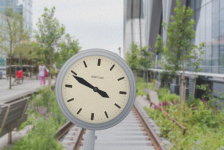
3:49
